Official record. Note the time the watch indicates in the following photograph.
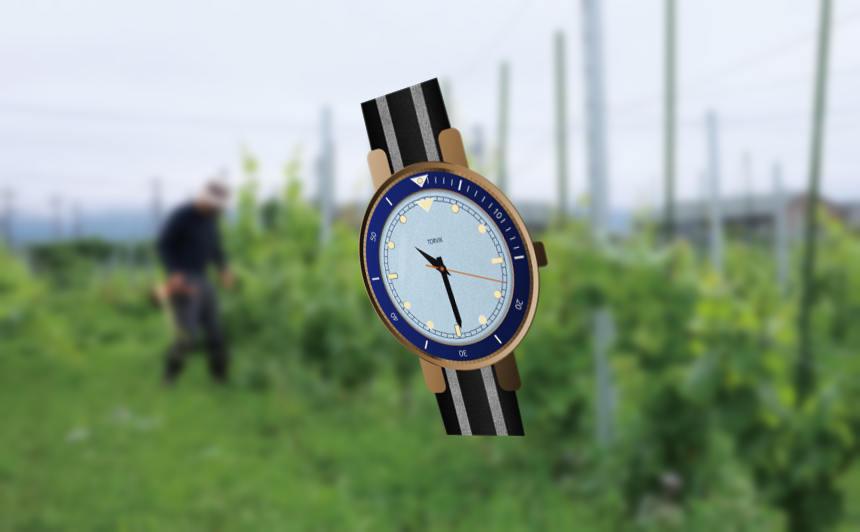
10:29:18
